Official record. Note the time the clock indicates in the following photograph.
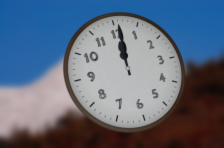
12:01
